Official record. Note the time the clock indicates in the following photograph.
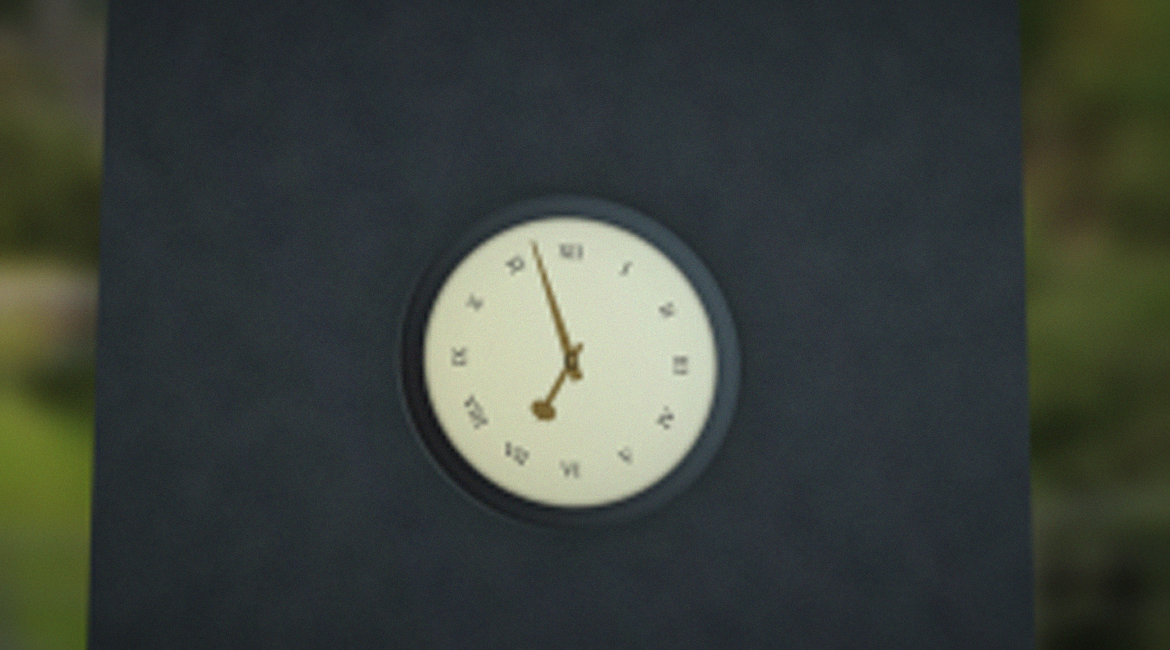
6:57
